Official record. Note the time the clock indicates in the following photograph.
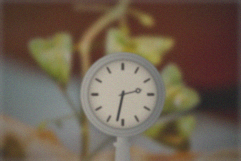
2:32
